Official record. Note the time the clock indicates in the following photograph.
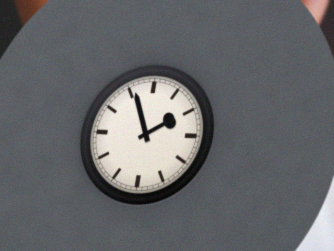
1:56
